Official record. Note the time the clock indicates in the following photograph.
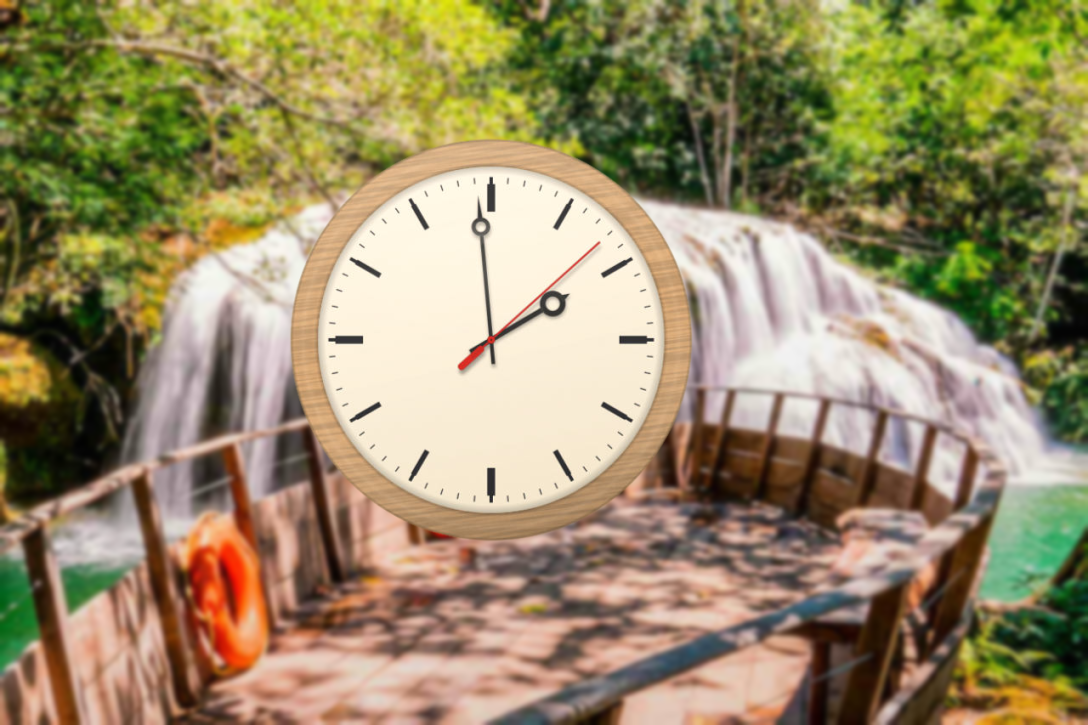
1:59:08
